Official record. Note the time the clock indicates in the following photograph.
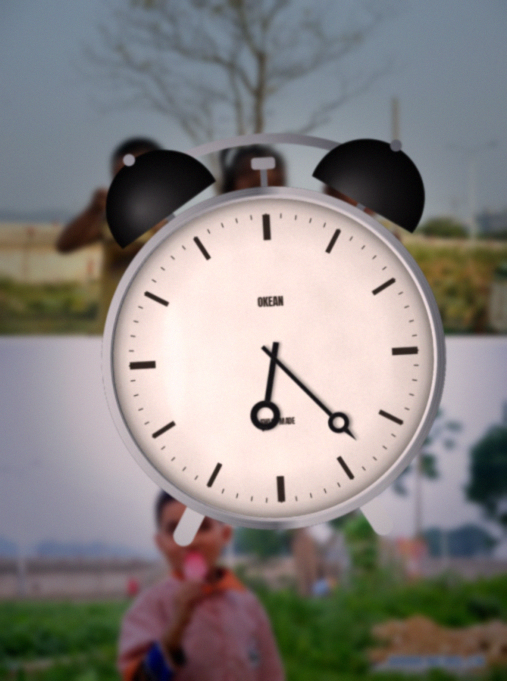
6:23
